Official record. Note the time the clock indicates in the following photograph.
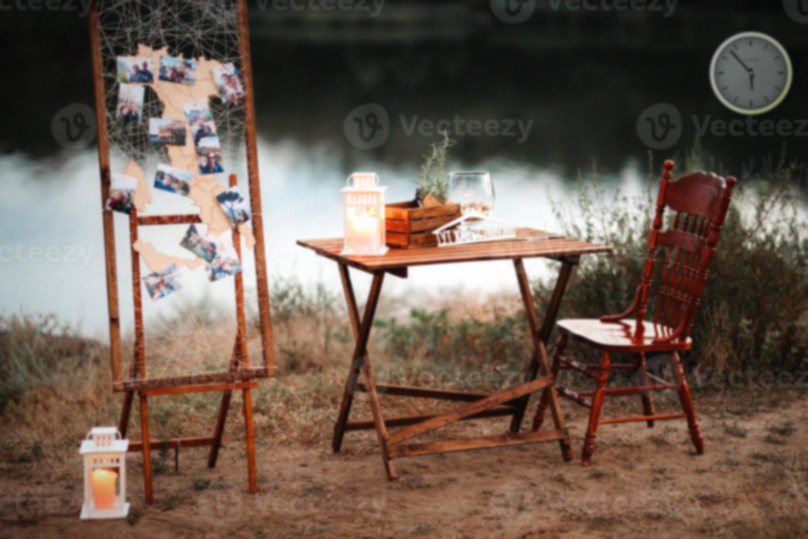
5:53
